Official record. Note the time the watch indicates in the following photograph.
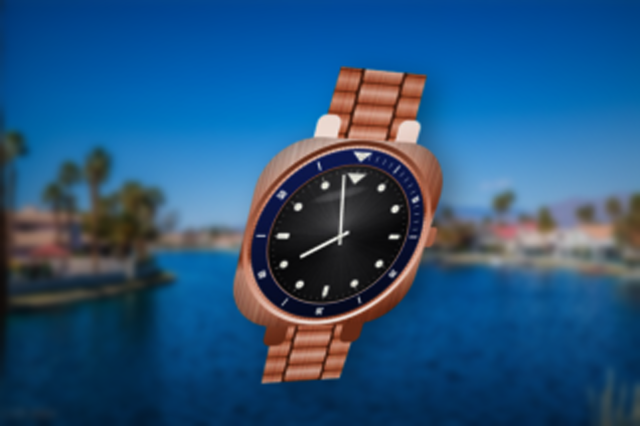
7:58
